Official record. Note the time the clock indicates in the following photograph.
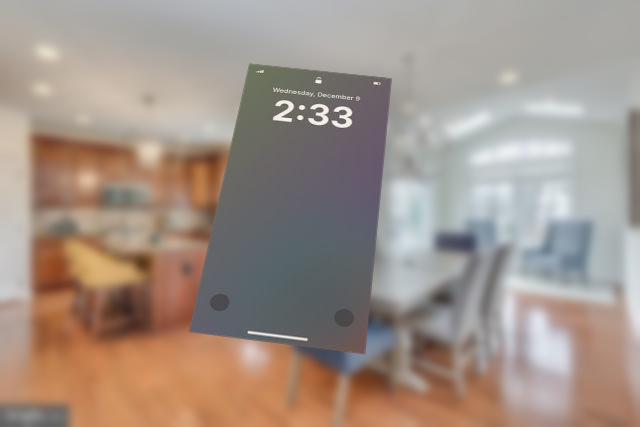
2:33
